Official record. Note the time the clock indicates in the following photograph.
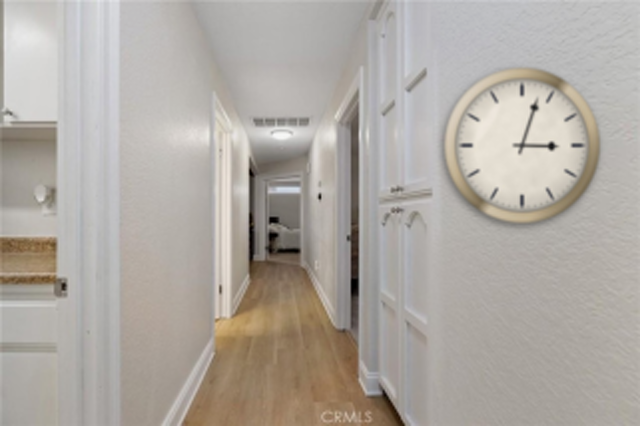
3:03
